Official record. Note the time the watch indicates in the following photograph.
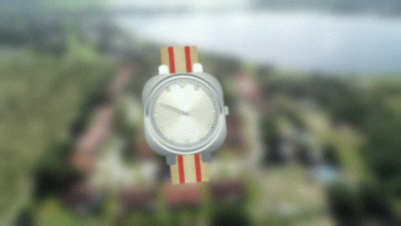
9:49
